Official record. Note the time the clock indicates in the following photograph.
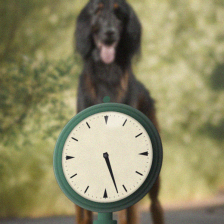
5:27
